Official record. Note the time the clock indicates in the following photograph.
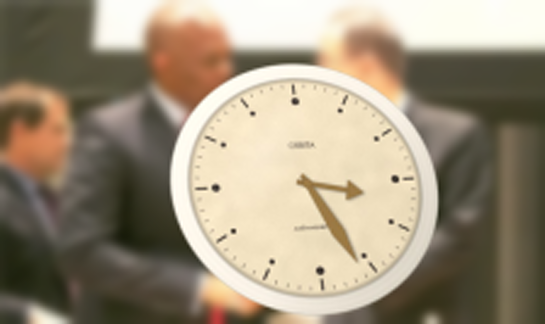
3:26
